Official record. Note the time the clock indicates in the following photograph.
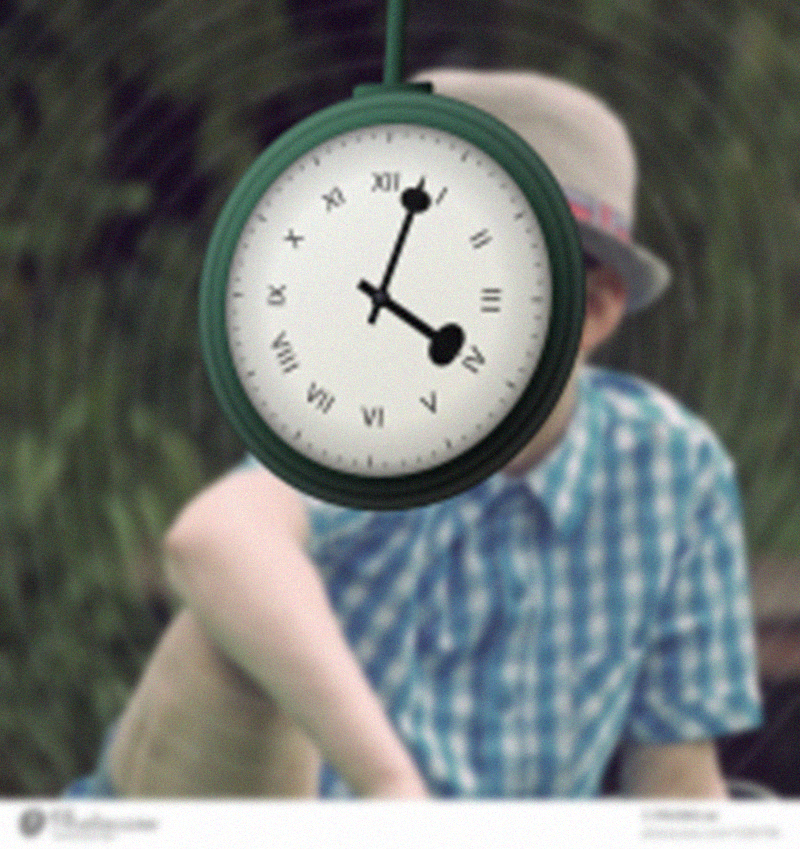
4:03
